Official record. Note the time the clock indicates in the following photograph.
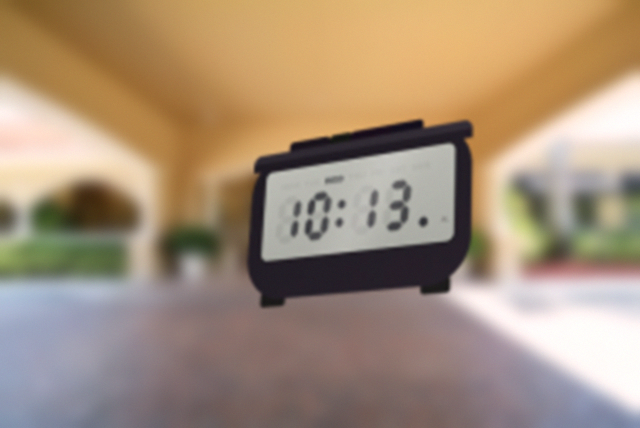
10:13
